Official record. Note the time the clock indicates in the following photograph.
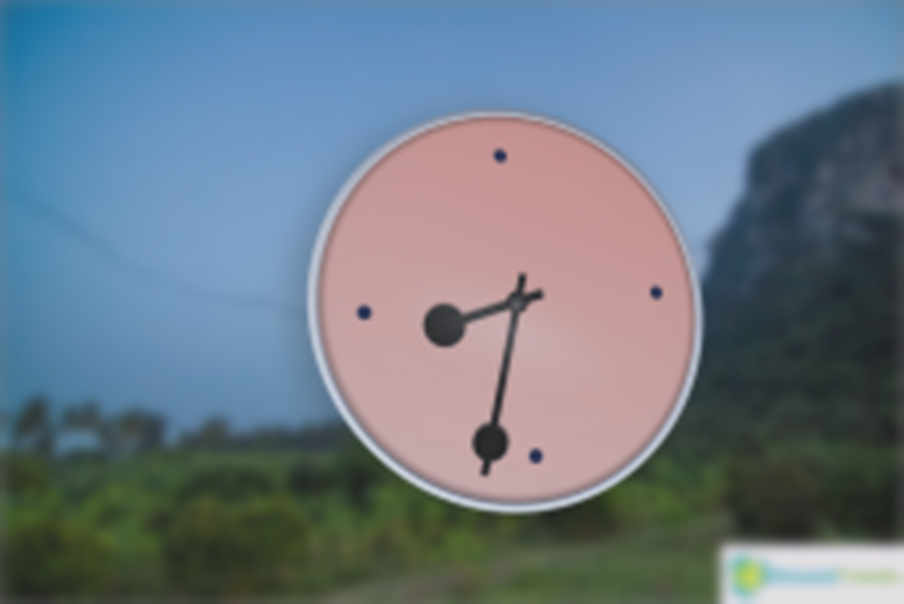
8:33
